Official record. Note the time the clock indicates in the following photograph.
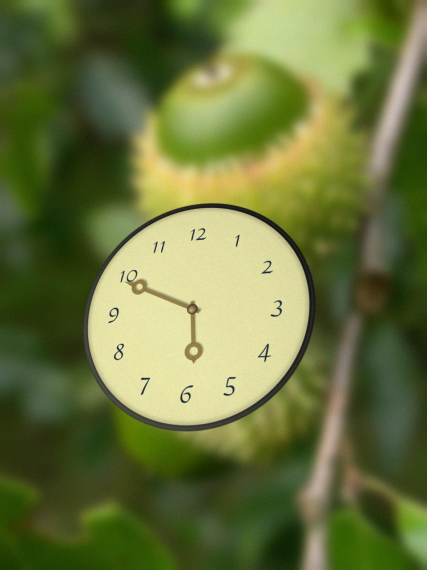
5:49
